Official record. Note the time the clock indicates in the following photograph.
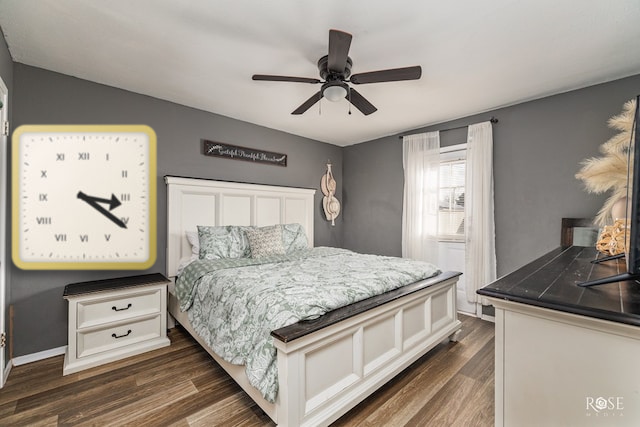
3:21
